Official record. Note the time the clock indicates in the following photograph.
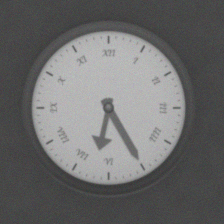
6:25
